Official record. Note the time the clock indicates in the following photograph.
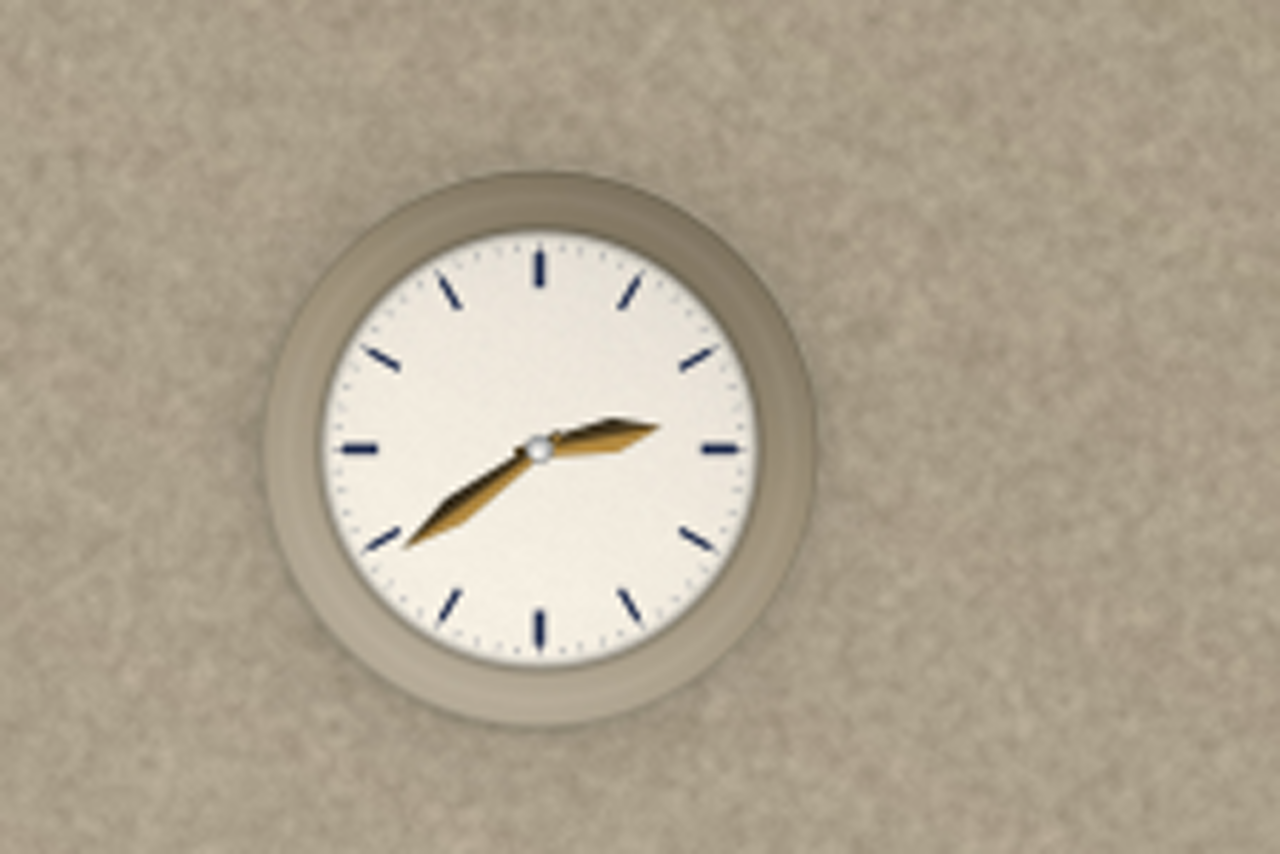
2:39
